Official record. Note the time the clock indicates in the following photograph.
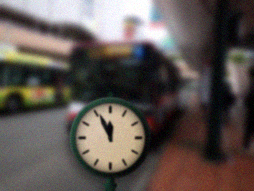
11:56
